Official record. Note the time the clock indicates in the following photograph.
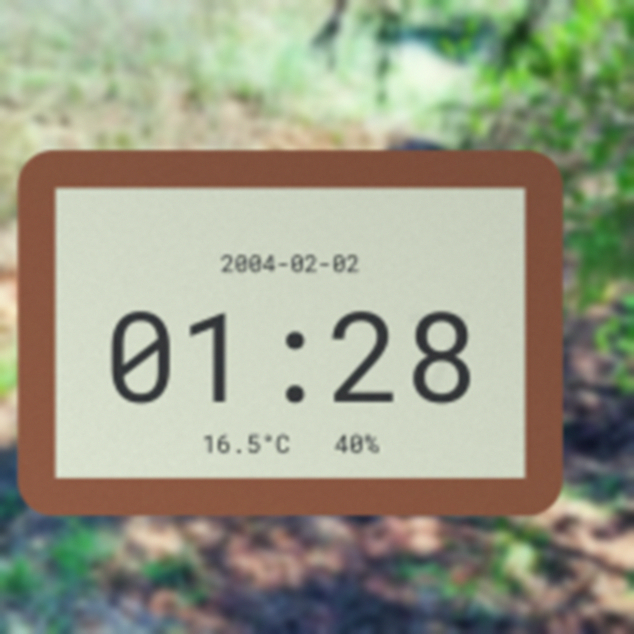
1:28
